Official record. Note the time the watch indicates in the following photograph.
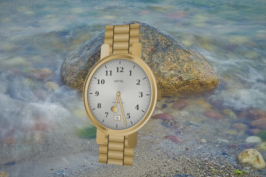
6:27
